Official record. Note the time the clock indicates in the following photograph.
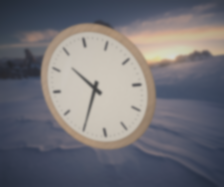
10:35
